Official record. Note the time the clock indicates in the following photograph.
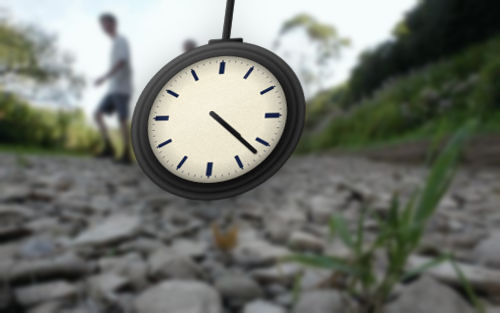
4:22
